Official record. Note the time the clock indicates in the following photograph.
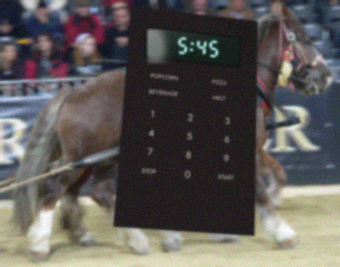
5:45
